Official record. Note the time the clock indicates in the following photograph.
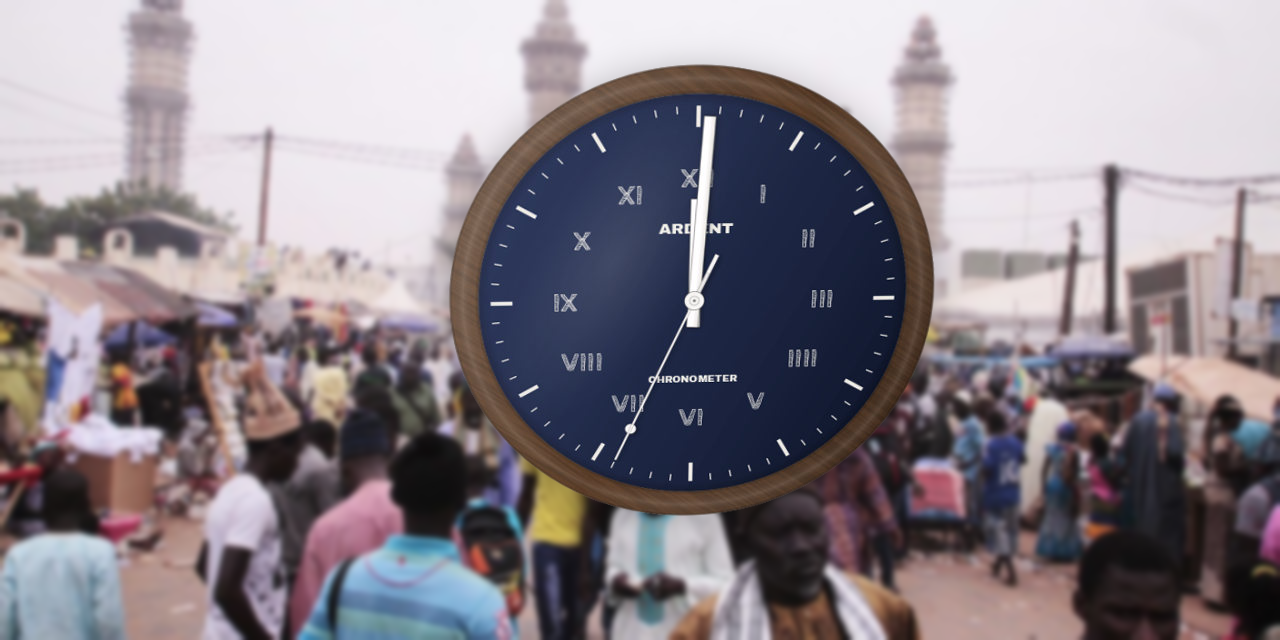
12:00:34
